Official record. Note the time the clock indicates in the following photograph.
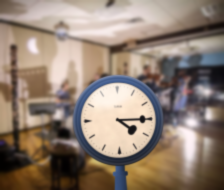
4:15
